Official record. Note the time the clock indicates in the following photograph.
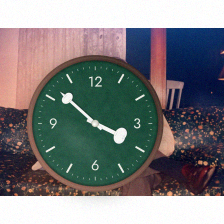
3:52
